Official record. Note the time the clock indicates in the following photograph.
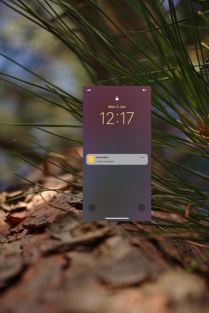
12:17
